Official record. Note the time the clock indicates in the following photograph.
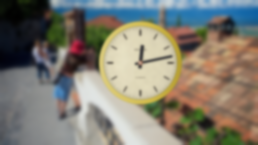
12:13
